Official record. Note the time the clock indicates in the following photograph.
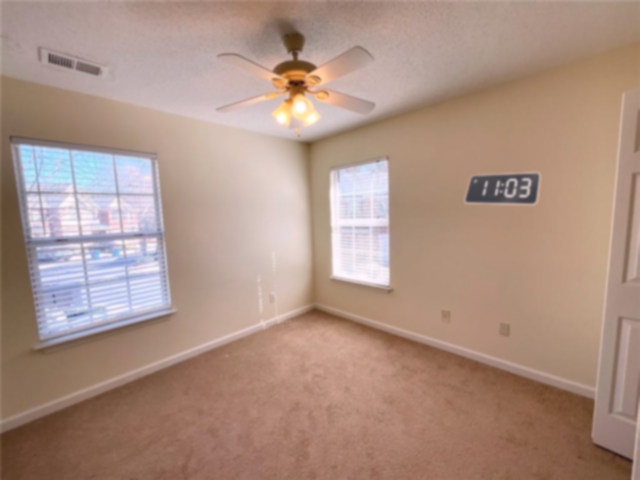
11:03
